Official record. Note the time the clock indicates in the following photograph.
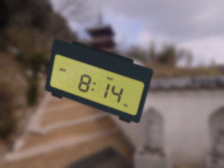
8:14
